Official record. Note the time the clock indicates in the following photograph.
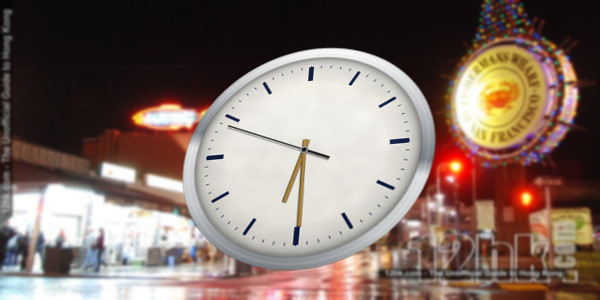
6:29:49
